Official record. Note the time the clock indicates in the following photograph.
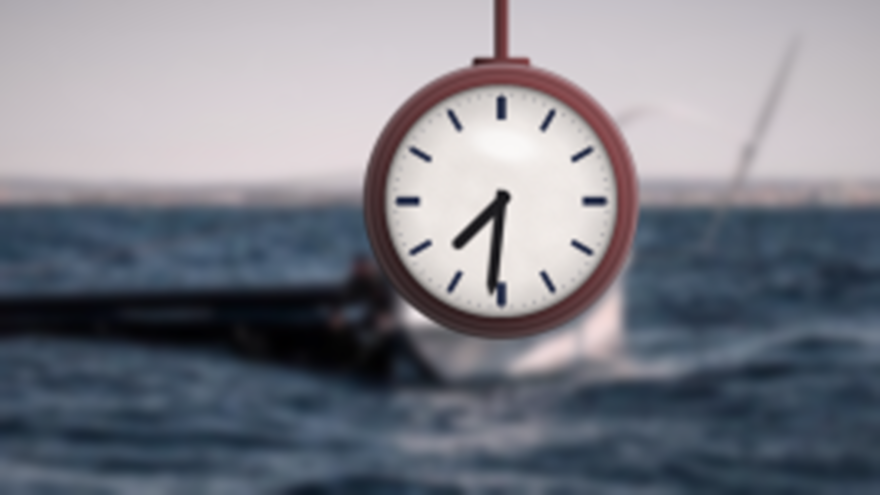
7:31
